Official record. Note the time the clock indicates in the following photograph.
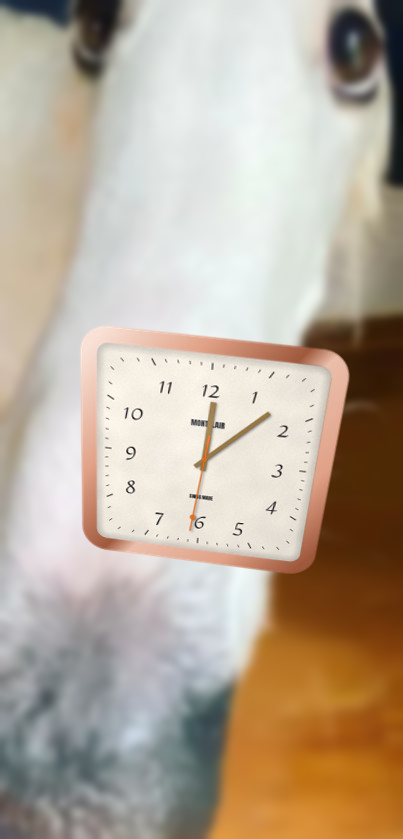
12:07:31
